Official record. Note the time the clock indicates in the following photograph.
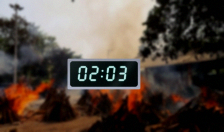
2:03
